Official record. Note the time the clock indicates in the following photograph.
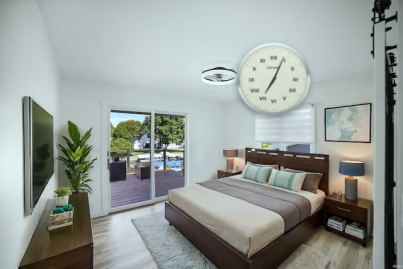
7:04
